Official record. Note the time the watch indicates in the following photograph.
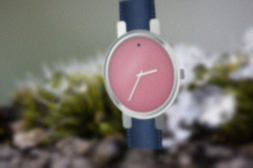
2:35
